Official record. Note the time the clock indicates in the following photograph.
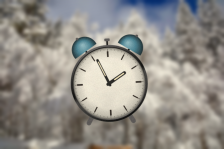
1:56
